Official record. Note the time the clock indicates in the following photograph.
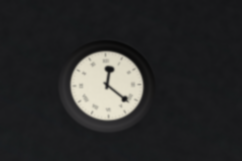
12:22
